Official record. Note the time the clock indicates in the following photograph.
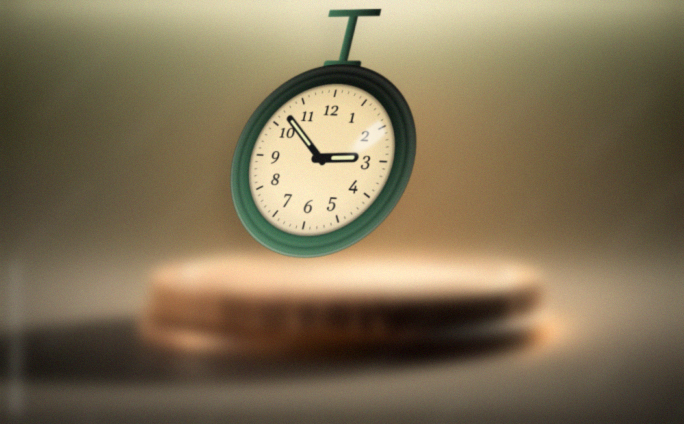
2:52
